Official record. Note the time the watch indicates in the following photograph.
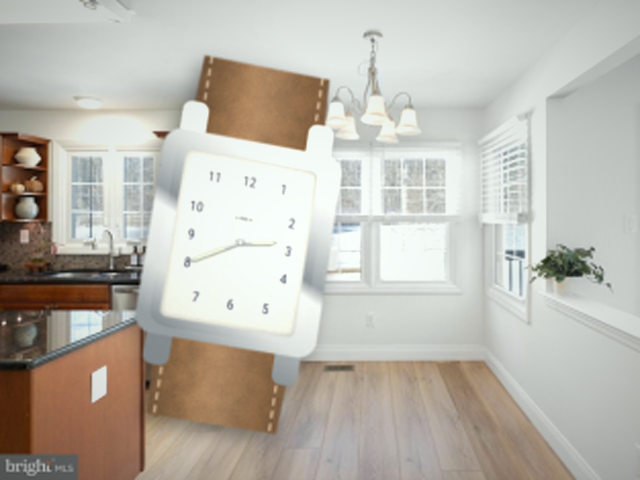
2:40
